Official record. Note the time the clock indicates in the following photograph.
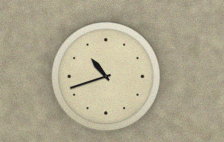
10:42
